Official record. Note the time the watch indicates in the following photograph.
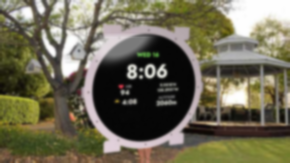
8:06
